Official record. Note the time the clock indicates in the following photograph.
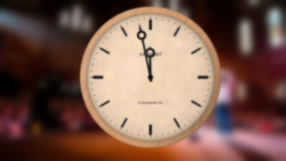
11:58
